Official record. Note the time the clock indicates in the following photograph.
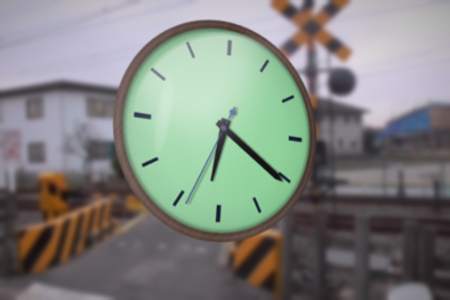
6:20:34
